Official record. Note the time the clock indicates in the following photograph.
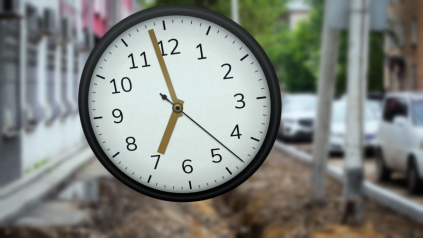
6:58:23
